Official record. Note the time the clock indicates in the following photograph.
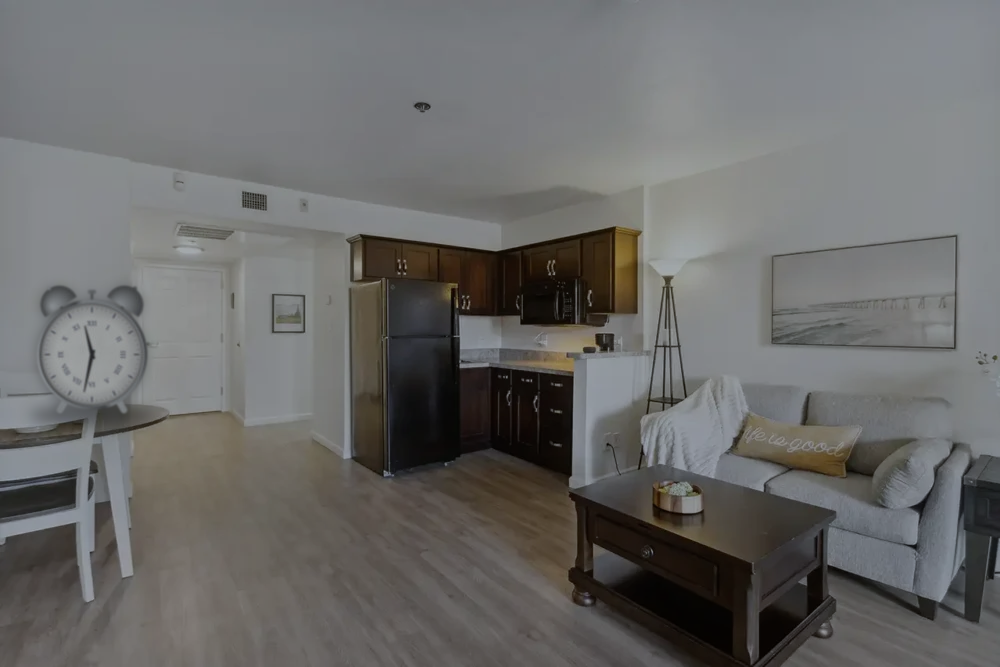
11:32
